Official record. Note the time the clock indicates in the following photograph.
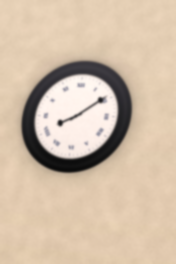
8:09
